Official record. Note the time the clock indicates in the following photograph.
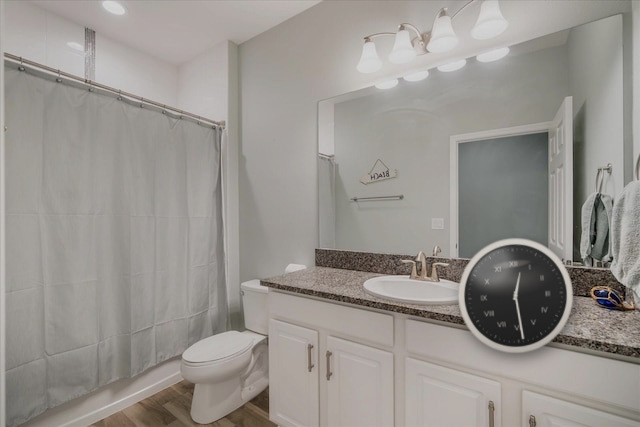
12:29
